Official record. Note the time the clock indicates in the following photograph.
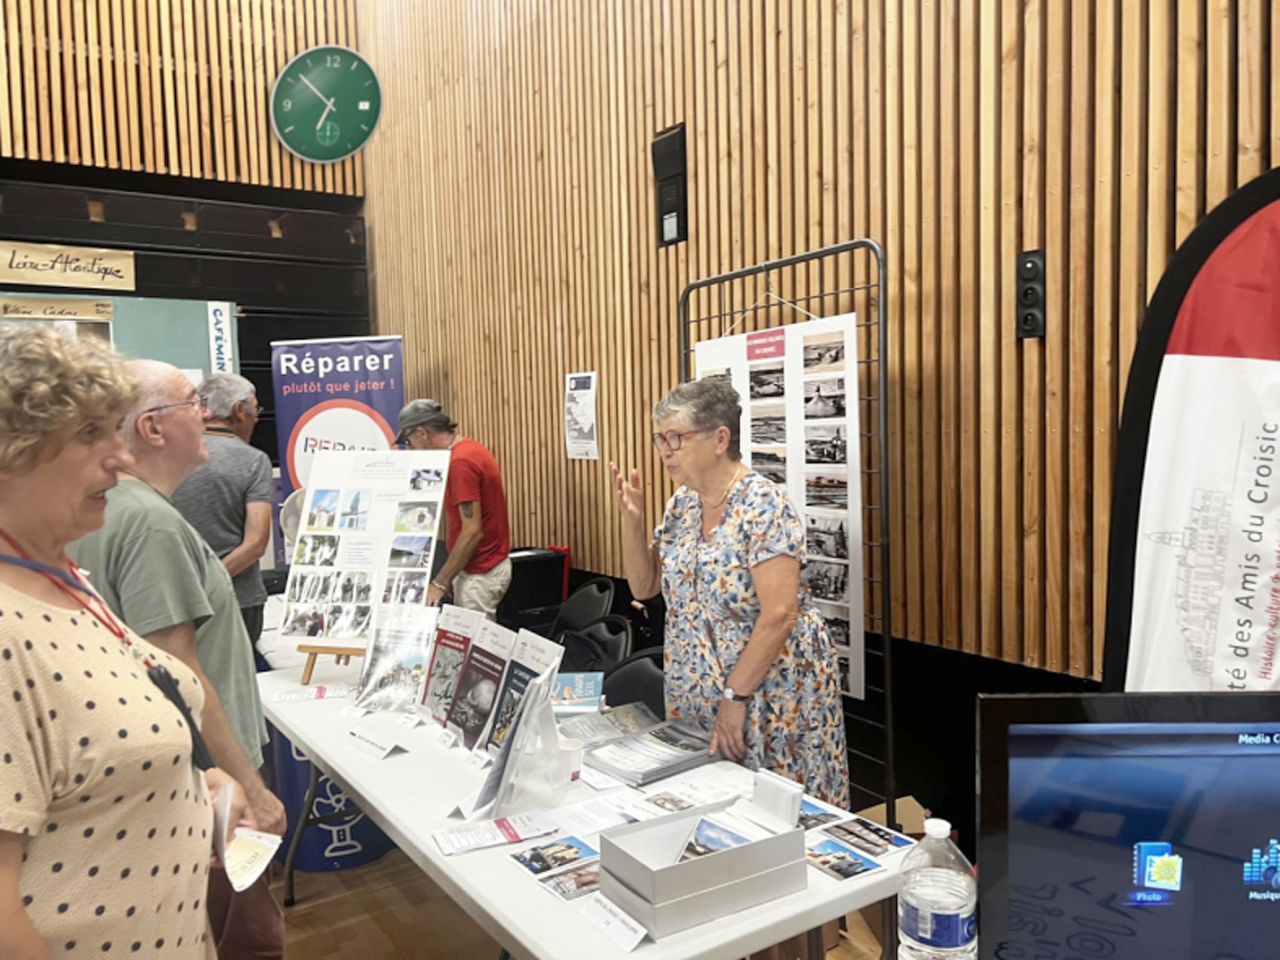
6:52
